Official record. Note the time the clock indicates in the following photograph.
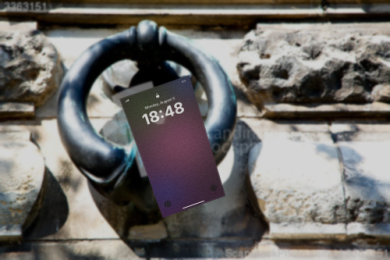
18:48
